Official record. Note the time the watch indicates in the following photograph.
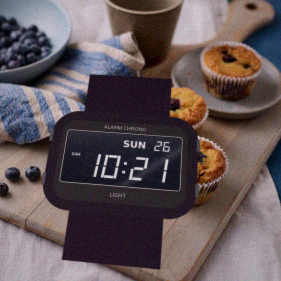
10:21
